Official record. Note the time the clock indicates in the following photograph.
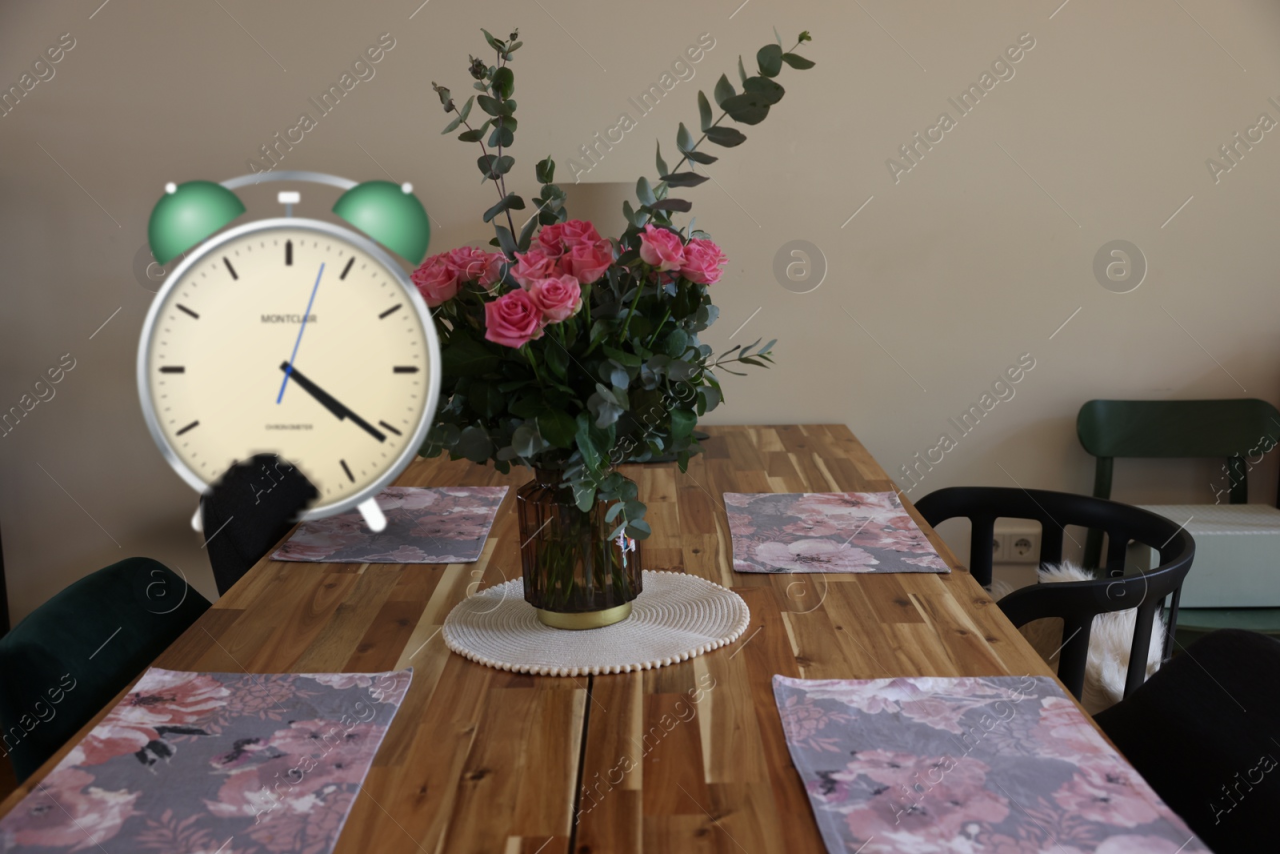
4:21:03
